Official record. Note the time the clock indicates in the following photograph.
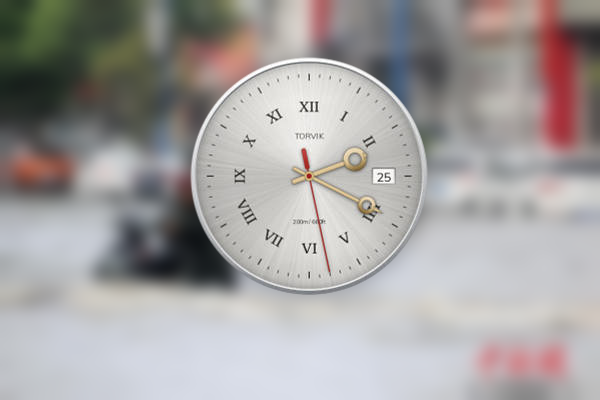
2:19:28
